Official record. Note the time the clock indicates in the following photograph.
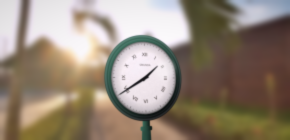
1:40
